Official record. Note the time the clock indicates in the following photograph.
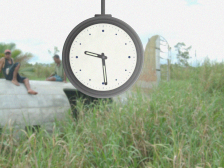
9:29
